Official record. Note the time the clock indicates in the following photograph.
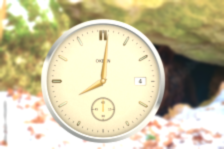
8:01
